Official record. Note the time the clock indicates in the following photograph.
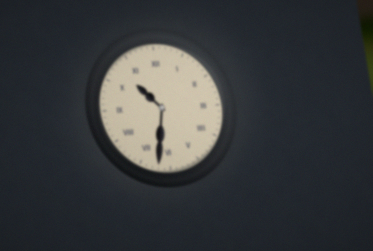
10:32
